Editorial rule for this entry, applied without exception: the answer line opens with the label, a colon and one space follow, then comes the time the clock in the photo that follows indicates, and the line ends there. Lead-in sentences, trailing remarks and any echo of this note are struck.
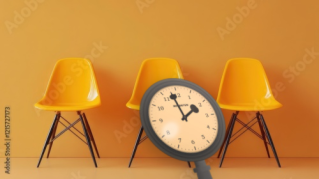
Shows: 1:58
